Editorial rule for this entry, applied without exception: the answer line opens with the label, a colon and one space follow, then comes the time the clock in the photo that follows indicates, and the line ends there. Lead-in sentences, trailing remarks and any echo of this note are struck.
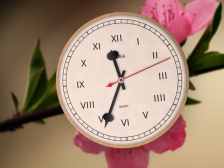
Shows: 11:34:12
